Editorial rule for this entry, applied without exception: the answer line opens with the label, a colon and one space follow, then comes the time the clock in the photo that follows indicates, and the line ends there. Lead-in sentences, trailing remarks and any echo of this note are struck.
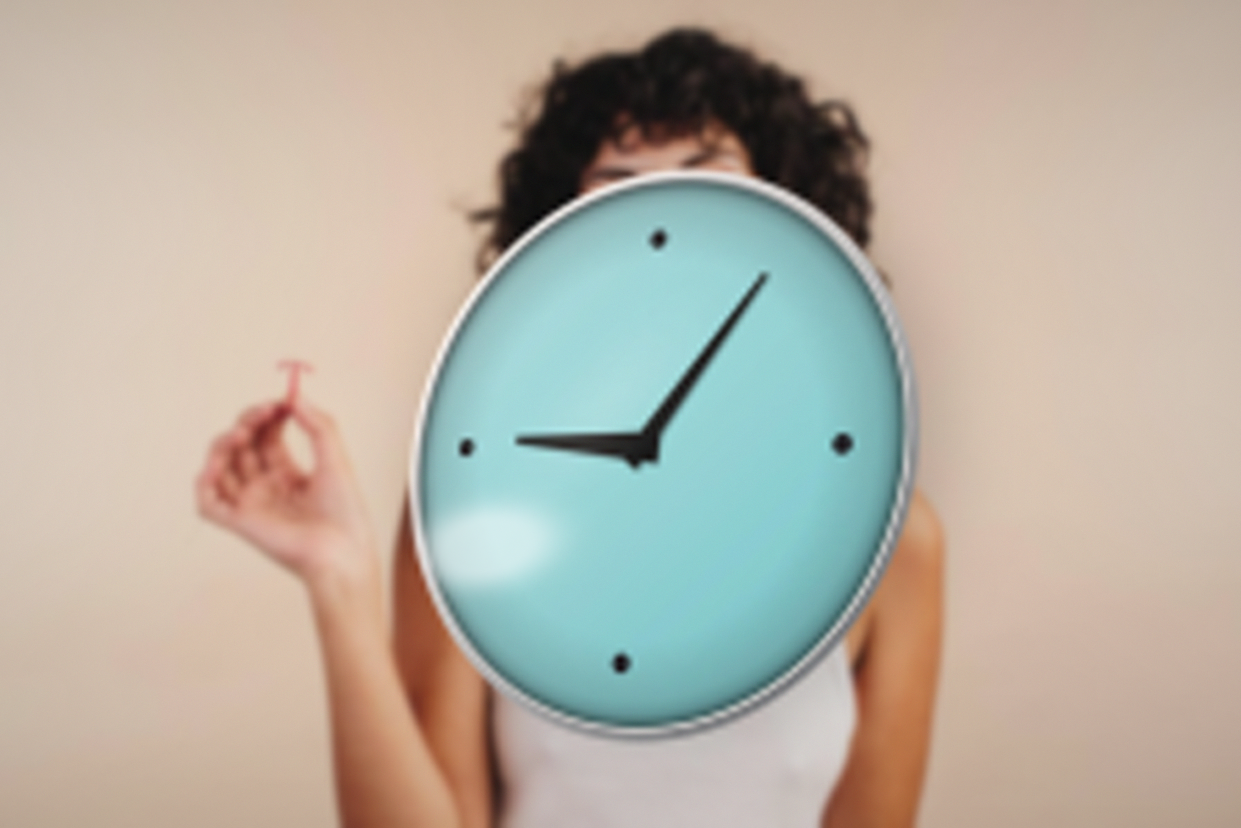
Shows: 9:06
